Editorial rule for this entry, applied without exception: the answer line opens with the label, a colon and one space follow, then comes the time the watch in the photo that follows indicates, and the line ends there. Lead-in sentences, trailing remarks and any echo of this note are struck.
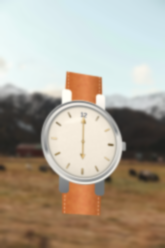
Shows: 6:00
